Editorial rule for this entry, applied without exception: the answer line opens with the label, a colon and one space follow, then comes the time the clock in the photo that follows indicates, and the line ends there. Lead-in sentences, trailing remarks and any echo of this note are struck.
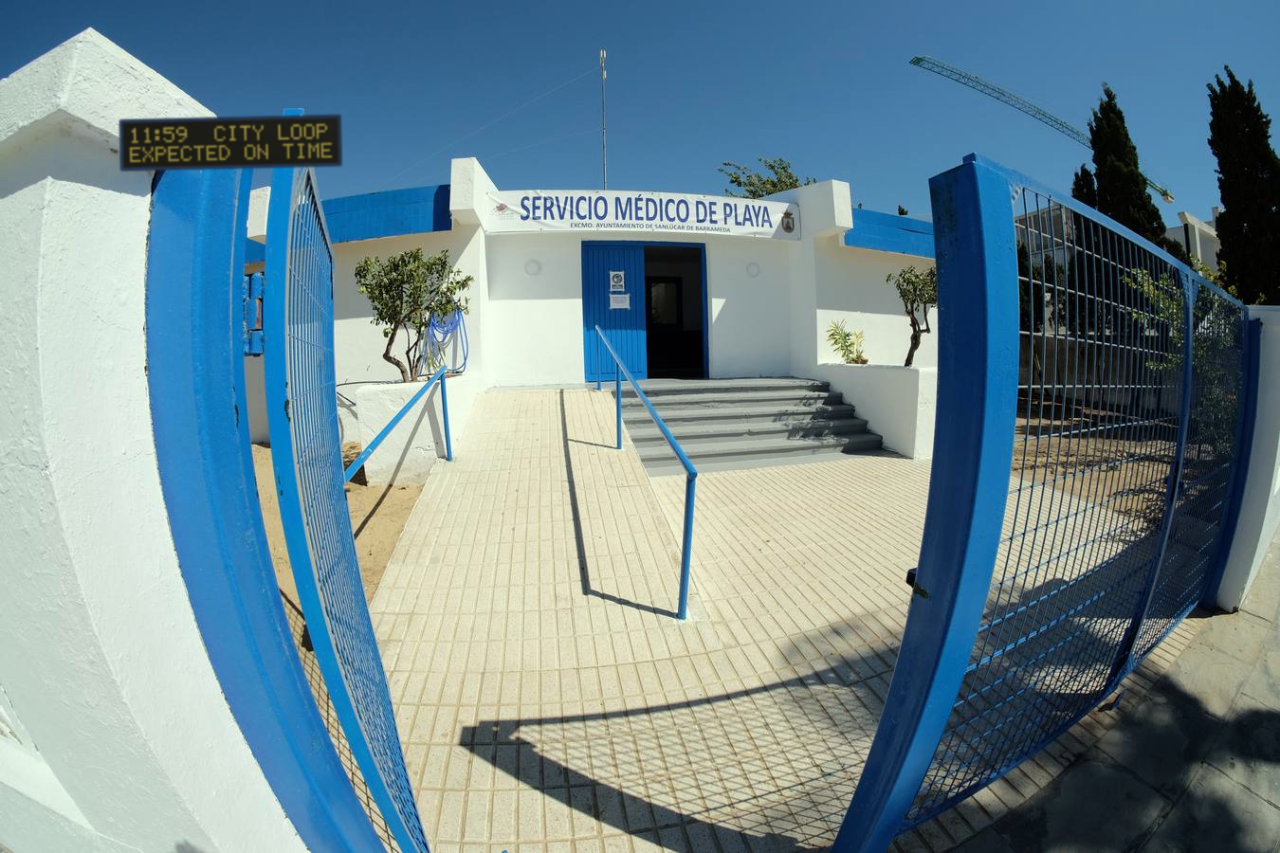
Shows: 11:59
